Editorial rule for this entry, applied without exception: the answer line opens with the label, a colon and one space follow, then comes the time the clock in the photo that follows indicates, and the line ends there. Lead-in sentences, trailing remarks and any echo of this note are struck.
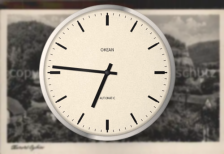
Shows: 6:46
